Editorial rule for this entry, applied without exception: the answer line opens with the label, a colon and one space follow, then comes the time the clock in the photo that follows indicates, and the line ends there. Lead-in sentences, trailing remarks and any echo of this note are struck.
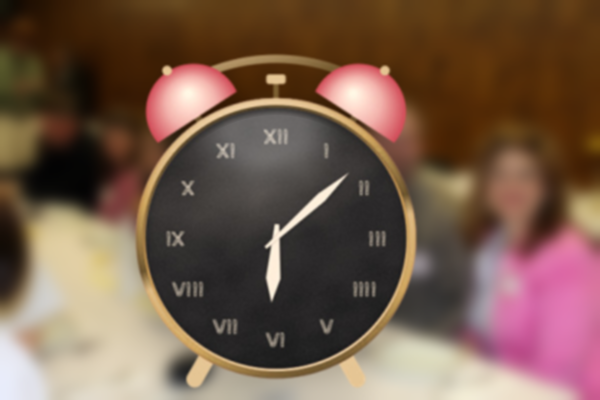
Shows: 6:08
